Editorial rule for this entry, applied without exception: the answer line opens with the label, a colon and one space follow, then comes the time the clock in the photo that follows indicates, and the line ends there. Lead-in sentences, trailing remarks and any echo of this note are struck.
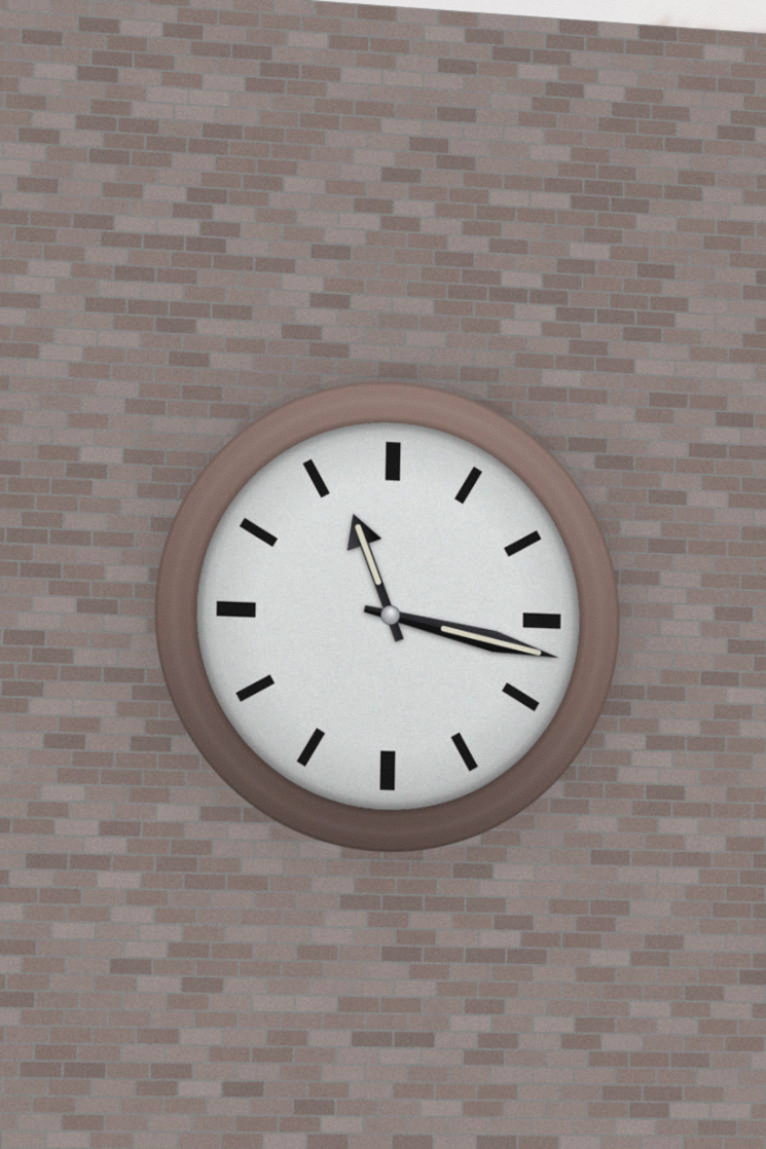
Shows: 11:17
